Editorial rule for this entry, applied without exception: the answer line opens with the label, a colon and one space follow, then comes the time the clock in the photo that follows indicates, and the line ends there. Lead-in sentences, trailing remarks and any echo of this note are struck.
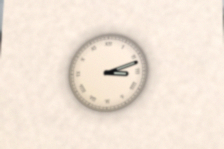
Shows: 3:12
